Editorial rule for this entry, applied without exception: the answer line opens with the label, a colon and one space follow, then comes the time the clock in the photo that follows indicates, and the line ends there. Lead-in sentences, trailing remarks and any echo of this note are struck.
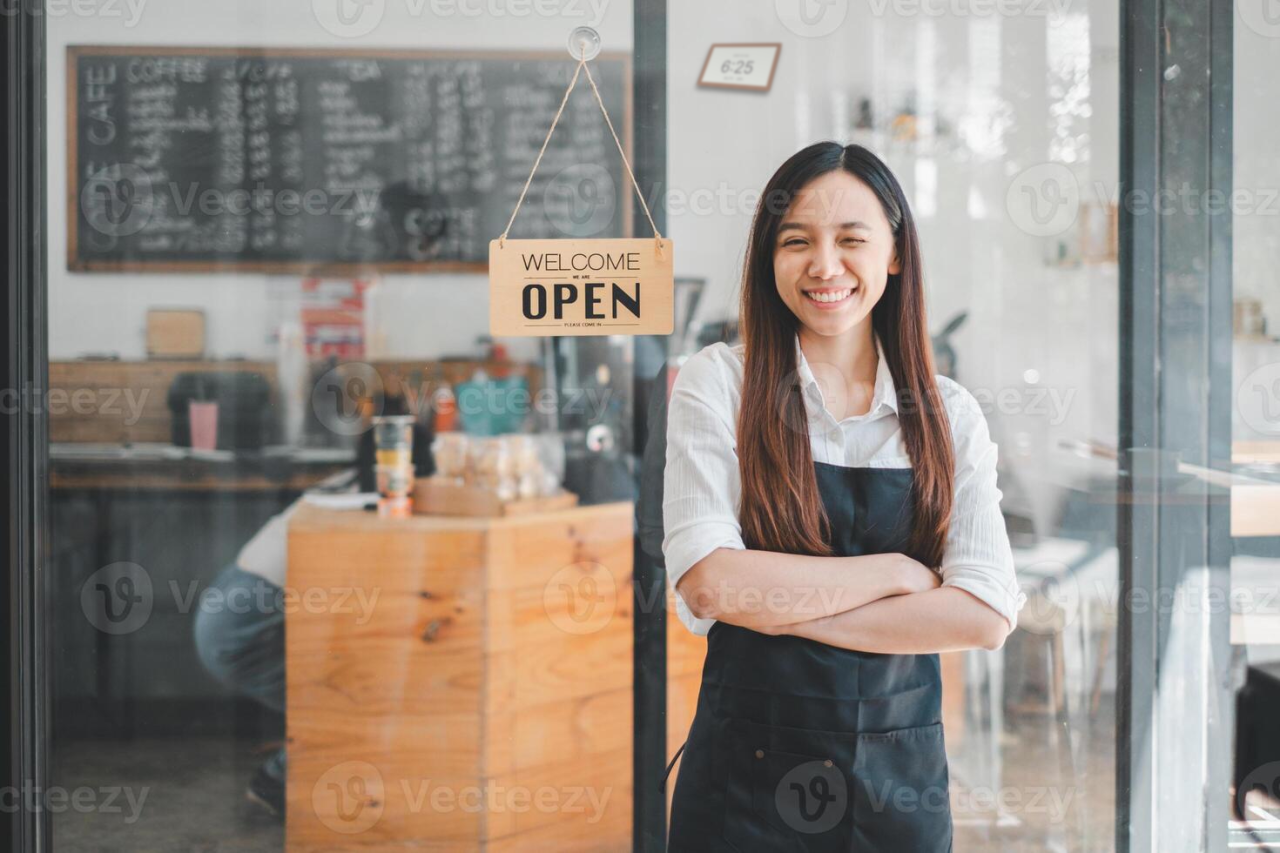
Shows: 6:25
